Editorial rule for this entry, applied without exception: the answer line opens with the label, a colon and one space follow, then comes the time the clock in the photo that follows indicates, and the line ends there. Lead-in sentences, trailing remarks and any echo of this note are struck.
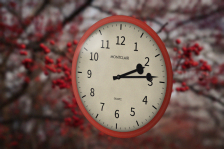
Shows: 2:14
